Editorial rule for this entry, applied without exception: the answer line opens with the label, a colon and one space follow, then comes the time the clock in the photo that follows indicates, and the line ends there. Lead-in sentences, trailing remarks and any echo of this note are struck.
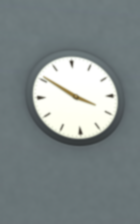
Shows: 3:51
